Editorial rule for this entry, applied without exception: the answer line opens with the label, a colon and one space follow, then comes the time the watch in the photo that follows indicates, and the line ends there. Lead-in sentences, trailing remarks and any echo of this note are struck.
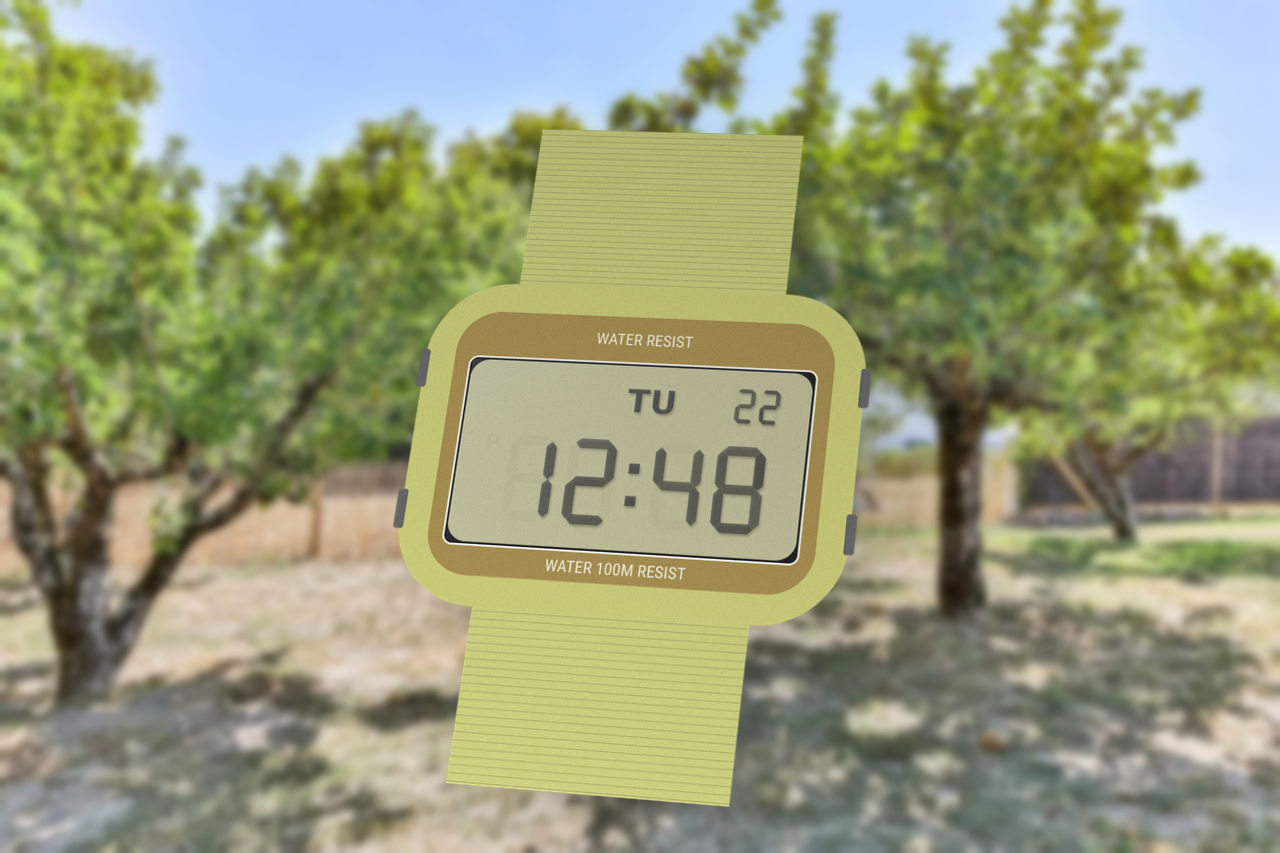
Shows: 12:48
